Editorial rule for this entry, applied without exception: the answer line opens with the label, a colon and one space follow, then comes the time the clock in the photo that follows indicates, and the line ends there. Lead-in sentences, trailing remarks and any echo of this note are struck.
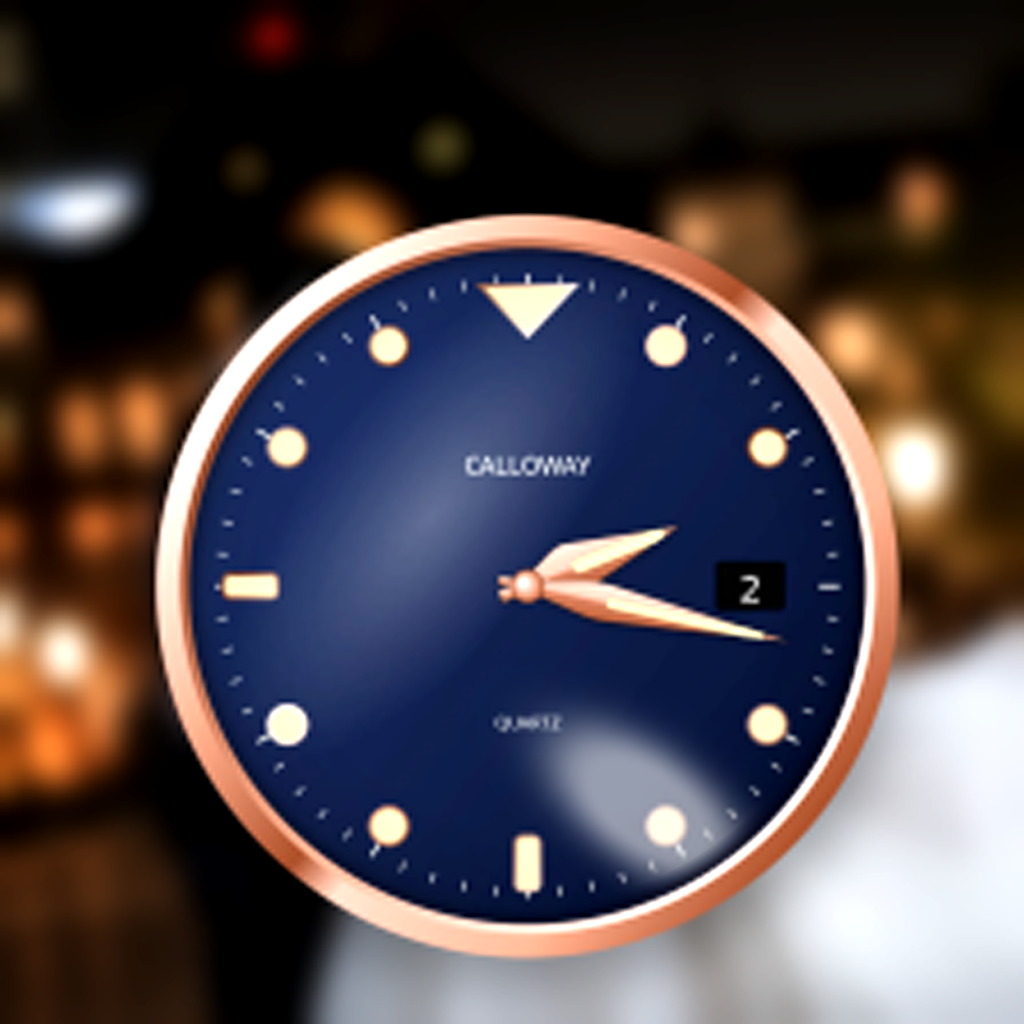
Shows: 2:17
